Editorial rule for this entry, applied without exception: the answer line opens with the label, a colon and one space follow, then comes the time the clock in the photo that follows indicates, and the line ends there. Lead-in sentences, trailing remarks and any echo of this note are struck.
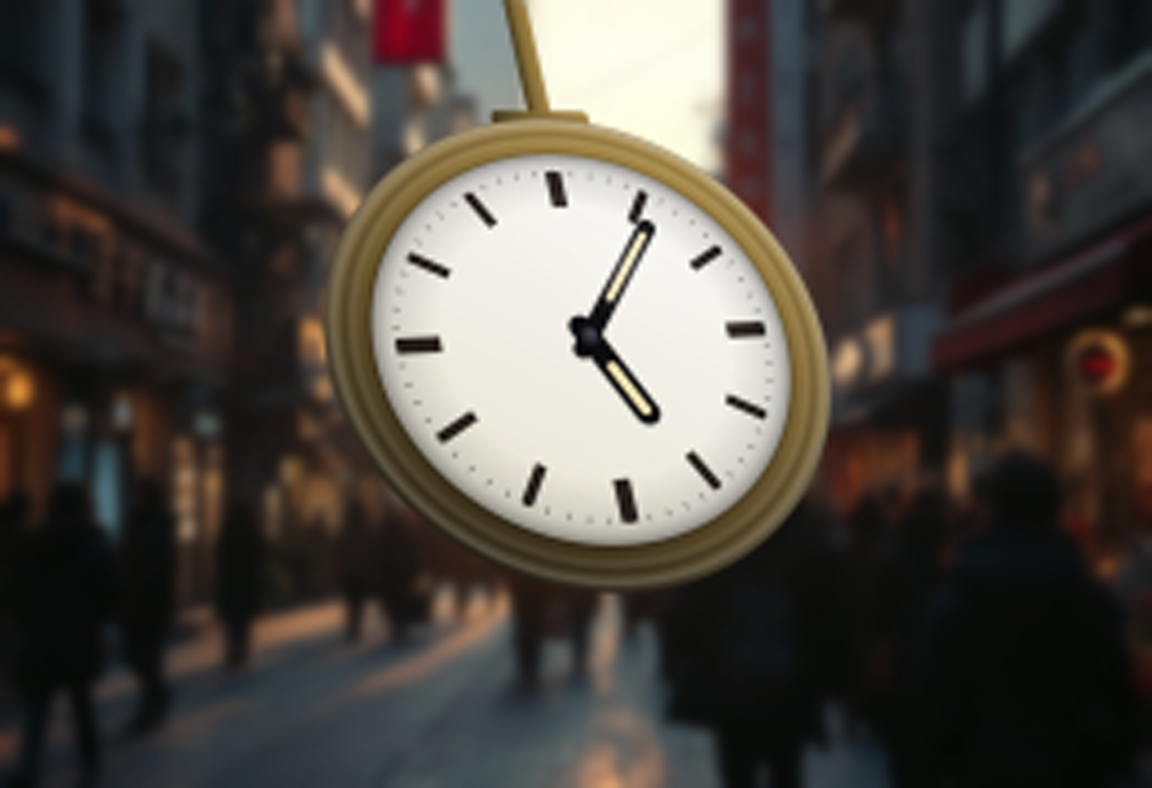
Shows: 5:06
